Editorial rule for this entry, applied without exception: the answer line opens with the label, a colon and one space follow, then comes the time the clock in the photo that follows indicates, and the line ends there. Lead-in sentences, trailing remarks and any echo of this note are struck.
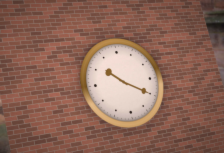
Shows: 10:20
